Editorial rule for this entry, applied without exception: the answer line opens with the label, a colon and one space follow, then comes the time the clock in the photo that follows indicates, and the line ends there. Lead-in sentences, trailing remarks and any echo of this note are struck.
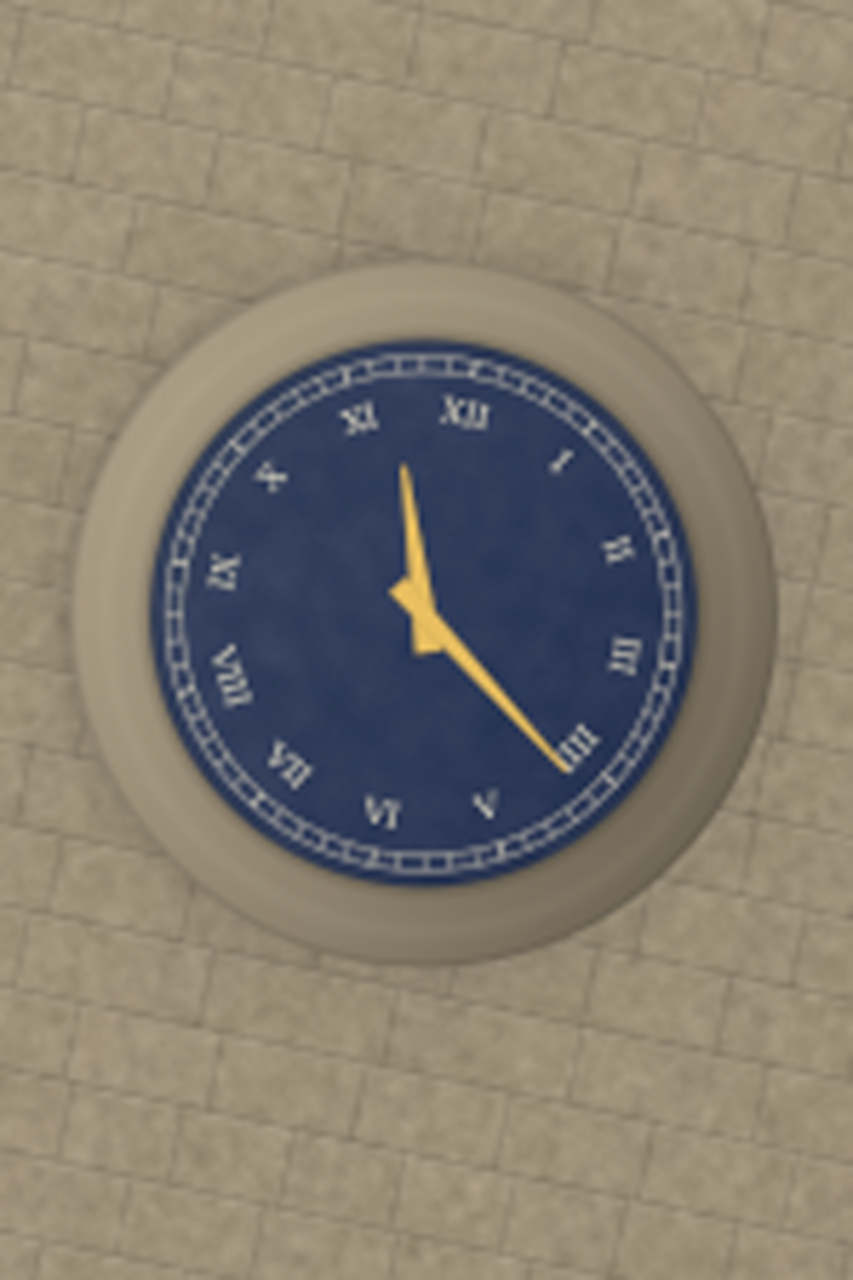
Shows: 11:21
